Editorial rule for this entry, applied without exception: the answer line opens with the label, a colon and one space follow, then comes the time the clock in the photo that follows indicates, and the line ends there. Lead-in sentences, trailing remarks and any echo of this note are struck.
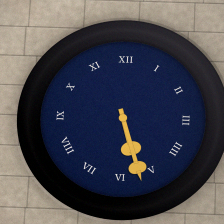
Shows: 5:27
